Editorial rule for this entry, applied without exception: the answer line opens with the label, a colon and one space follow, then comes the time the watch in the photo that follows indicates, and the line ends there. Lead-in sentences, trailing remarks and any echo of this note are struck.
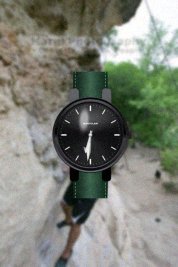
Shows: 6:31
